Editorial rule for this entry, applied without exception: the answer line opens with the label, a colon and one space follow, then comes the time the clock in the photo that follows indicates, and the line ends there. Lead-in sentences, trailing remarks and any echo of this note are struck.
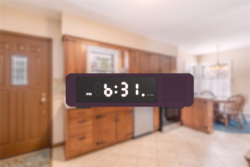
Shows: 6:31
